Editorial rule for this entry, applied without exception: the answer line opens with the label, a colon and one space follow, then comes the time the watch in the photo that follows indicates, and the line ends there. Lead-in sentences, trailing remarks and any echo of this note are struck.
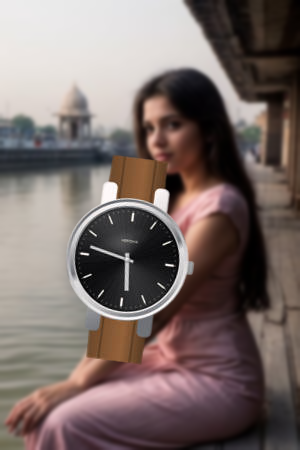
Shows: 5:47
